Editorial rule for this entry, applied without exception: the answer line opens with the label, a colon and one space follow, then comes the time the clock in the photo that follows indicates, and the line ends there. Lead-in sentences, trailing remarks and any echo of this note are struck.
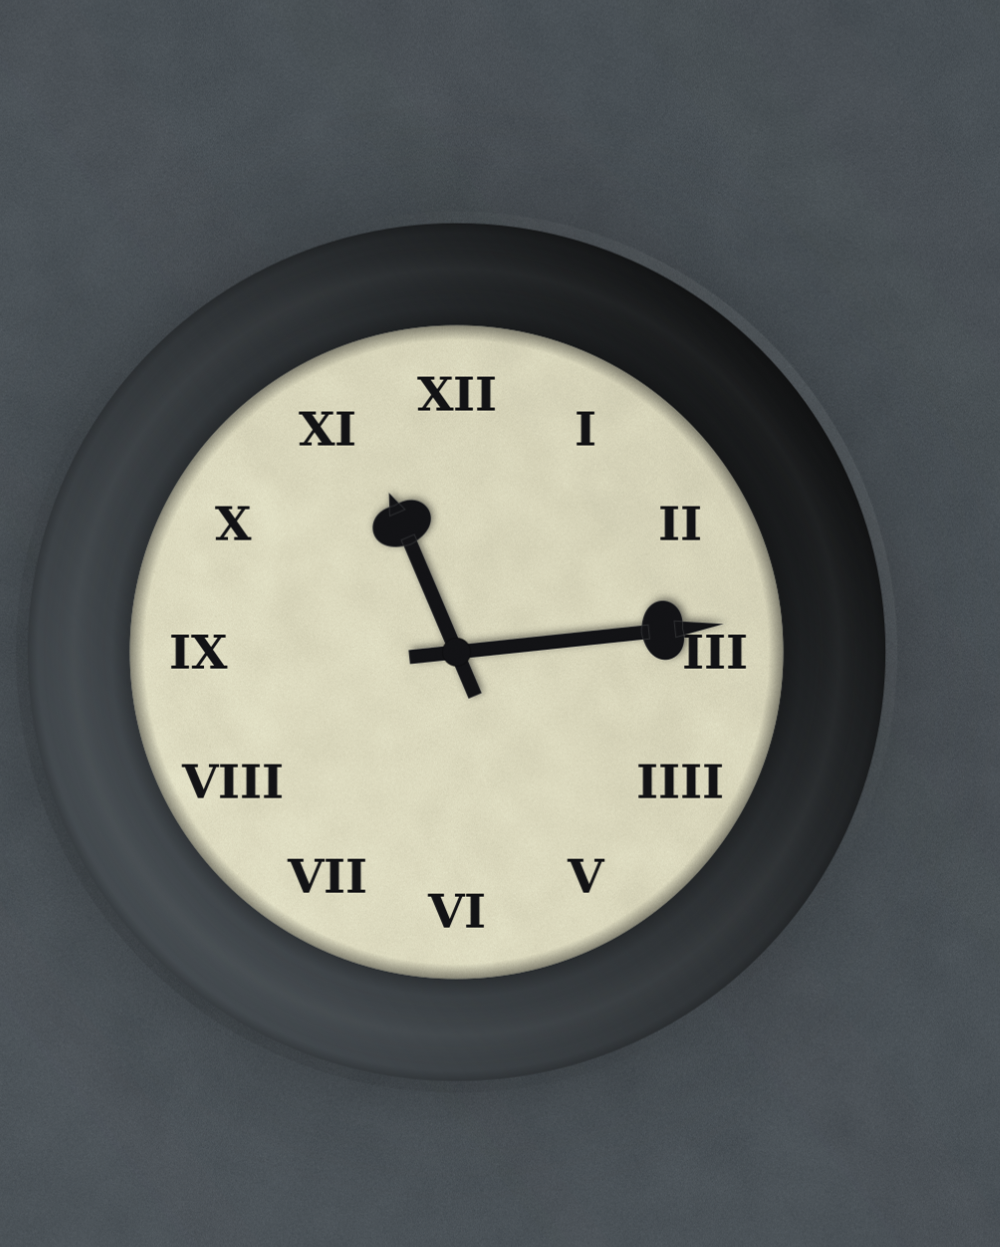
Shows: 11:14
